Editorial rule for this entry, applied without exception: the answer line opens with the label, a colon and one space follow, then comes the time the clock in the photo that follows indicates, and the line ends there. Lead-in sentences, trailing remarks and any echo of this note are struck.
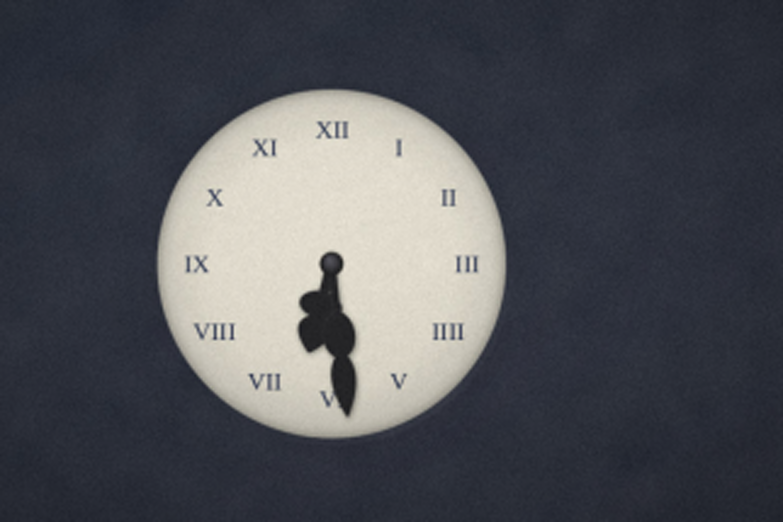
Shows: 6:29
